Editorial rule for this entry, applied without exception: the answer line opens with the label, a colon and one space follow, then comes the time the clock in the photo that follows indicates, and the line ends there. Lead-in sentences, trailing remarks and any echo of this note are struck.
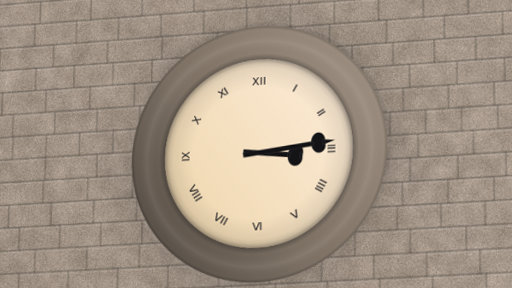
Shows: 3:14
